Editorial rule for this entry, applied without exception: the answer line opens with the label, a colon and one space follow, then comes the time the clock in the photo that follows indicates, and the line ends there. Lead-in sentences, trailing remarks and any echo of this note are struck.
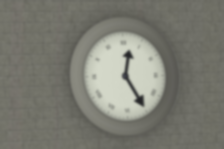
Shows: 12:25
